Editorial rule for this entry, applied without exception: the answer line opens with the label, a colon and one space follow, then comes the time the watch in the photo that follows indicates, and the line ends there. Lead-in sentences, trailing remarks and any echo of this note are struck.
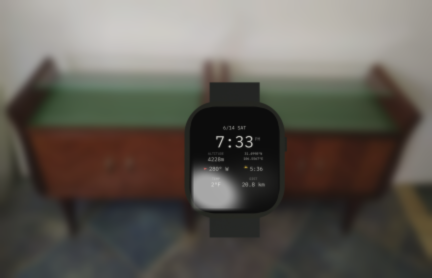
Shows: 7:33
